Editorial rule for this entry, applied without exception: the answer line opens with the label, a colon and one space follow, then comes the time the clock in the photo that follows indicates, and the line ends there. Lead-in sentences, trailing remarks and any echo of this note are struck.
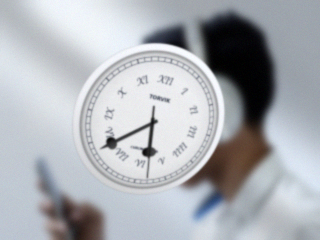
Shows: 5:38:28
